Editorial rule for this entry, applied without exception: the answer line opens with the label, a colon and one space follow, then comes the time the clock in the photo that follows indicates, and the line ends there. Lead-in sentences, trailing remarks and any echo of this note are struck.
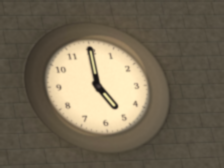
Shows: 5:00
